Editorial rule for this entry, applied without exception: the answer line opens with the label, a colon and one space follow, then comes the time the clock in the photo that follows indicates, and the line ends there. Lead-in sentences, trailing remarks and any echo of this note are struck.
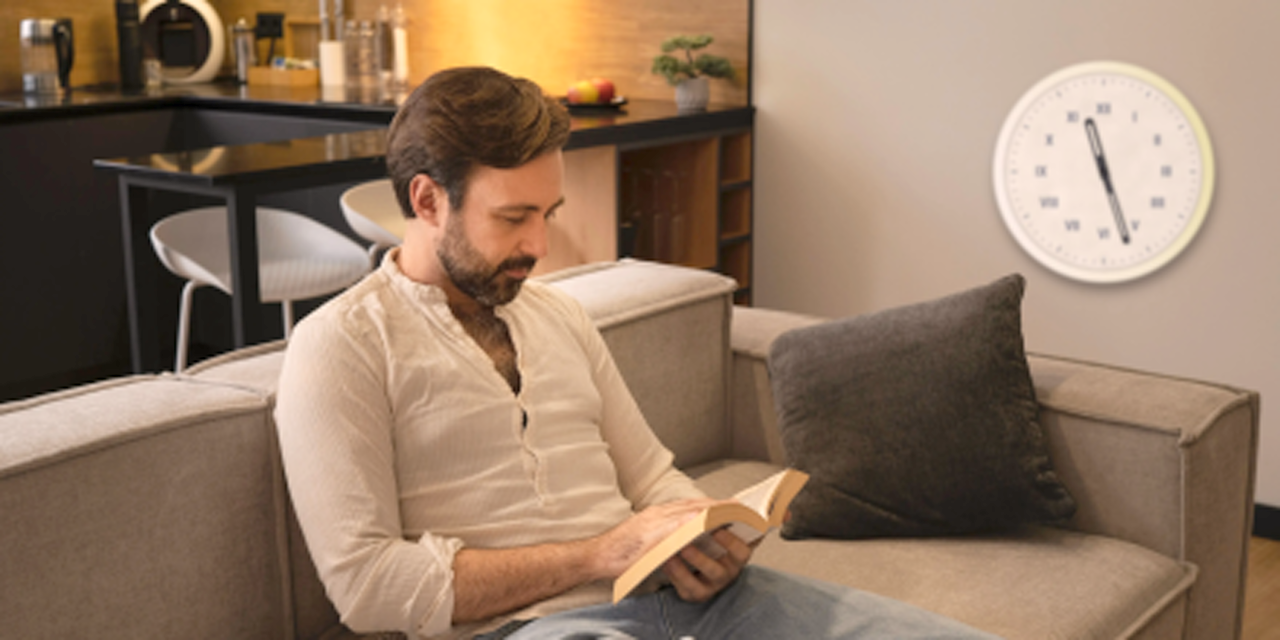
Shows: 11:27
